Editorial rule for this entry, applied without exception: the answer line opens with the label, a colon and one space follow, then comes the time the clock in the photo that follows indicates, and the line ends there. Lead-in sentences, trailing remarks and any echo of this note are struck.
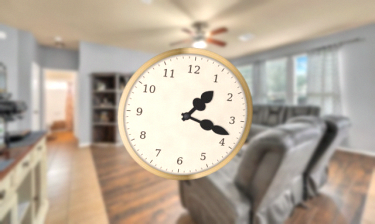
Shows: 1:18
